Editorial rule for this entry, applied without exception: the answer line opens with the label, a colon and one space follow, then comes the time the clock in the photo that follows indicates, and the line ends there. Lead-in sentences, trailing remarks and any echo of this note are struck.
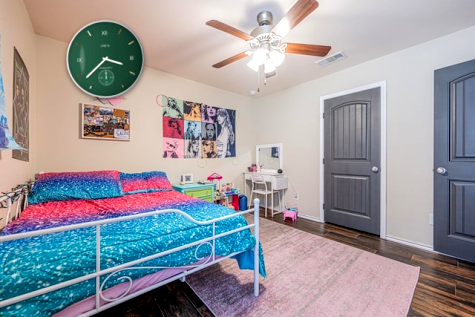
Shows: 3:38
